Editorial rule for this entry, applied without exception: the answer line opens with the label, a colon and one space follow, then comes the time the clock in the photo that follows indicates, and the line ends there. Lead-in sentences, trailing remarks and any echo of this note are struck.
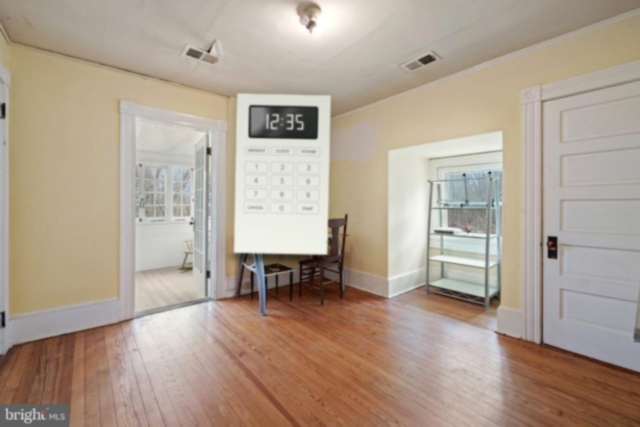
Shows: 12:35
